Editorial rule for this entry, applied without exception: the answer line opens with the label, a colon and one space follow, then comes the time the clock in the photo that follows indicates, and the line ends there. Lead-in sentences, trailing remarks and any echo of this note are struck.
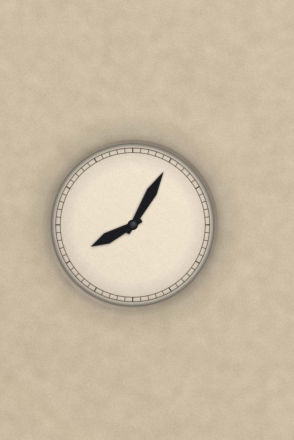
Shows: 8:05
